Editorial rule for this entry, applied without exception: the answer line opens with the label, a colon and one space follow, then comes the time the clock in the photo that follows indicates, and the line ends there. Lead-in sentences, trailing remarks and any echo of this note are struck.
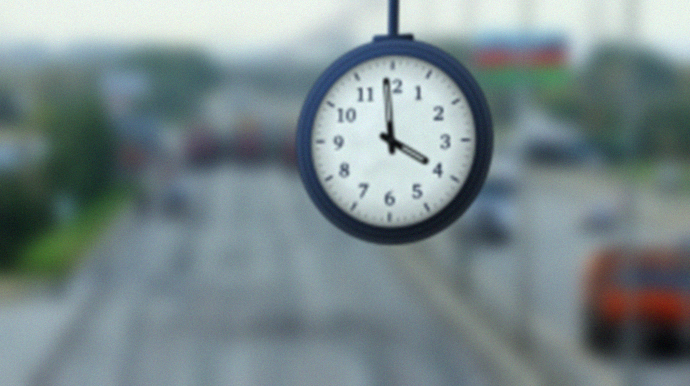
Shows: 3:59
